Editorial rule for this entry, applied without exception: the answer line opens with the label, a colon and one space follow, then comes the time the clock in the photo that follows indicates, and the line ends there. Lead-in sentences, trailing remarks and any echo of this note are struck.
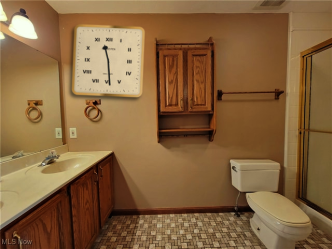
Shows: 11:29
